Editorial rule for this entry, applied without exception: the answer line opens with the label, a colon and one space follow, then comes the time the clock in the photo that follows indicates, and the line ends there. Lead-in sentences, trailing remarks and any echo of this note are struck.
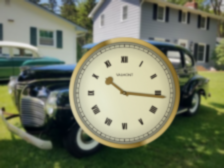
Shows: 10:16
